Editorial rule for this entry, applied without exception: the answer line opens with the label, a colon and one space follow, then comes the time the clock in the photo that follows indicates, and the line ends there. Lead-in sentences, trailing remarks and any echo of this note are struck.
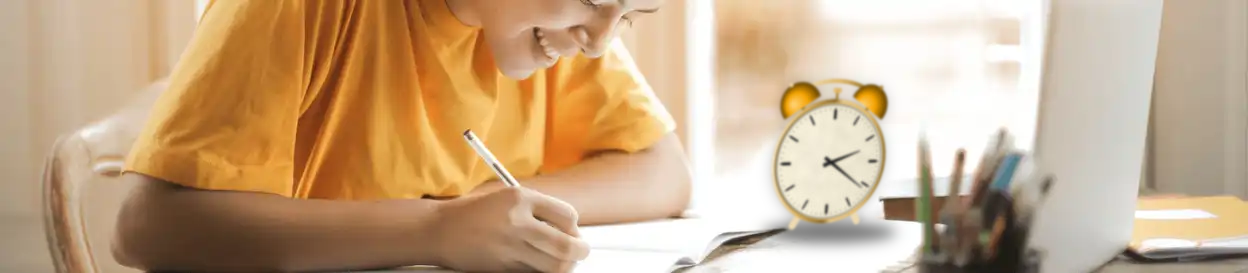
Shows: 2:21
